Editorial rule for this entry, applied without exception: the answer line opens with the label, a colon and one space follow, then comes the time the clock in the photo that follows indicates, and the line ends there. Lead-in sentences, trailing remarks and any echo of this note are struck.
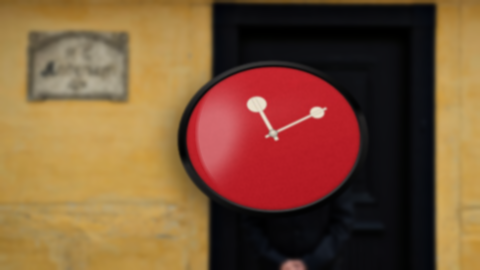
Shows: 11:10
